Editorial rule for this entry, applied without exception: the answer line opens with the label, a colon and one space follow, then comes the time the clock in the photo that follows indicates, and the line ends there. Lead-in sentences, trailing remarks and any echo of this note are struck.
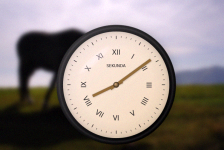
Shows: 8:09
